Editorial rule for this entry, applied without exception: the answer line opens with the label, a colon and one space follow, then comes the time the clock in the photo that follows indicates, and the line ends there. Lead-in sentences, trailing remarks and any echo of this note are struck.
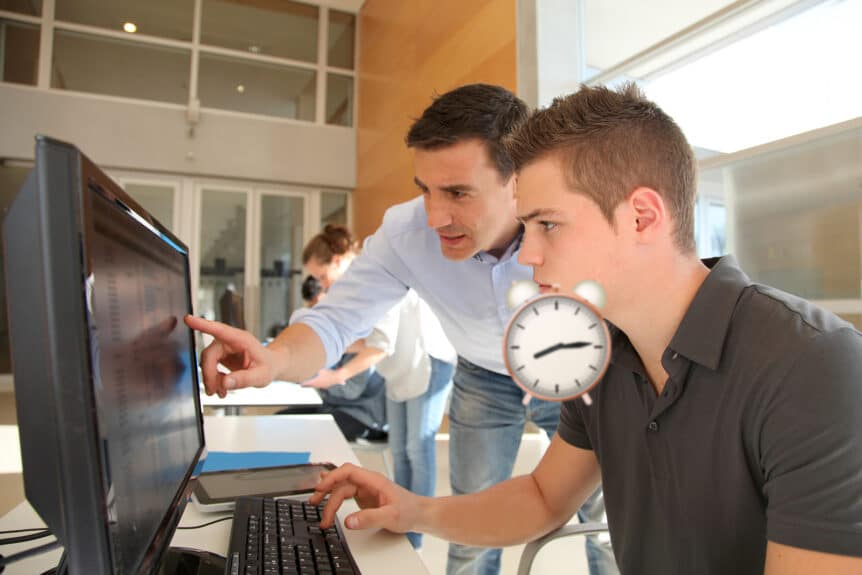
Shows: 8:14
